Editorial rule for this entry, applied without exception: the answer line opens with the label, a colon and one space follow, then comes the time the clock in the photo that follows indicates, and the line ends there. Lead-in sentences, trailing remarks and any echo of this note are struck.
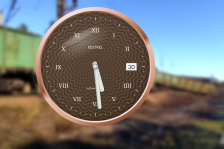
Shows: 5:29
